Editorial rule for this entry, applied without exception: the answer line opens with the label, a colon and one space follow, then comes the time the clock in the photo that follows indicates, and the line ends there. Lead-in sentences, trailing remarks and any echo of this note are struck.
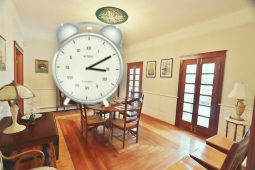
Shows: 3:10
